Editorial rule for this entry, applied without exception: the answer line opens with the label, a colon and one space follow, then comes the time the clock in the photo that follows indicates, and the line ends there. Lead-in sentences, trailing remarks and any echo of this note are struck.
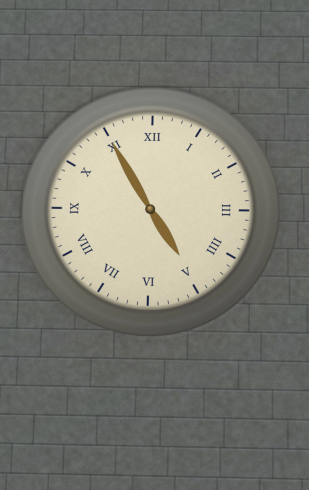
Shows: 4:55
